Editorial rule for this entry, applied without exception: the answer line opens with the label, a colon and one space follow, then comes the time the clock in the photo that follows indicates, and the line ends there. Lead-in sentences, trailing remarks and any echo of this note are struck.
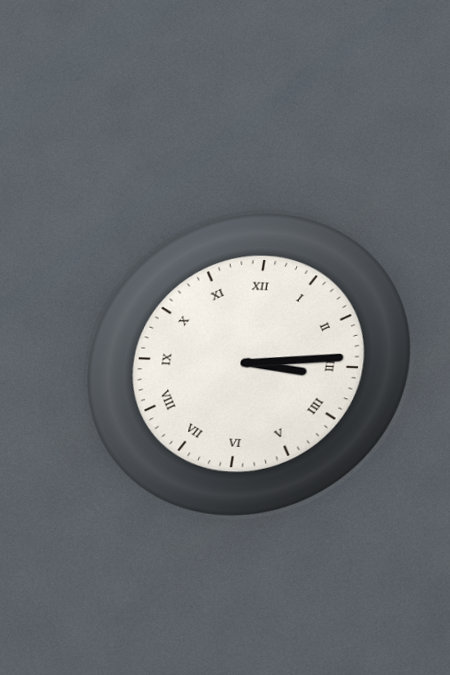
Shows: 3:14
